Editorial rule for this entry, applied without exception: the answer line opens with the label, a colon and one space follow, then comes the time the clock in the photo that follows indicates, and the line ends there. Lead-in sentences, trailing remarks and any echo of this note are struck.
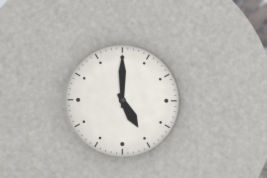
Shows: 5:00
